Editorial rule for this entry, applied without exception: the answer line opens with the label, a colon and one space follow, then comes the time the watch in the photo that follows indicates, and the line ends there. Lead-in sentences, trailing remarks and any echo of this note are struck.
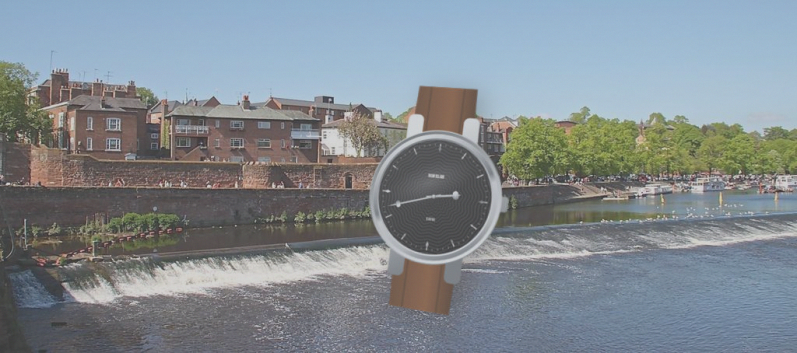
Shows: 2:42
